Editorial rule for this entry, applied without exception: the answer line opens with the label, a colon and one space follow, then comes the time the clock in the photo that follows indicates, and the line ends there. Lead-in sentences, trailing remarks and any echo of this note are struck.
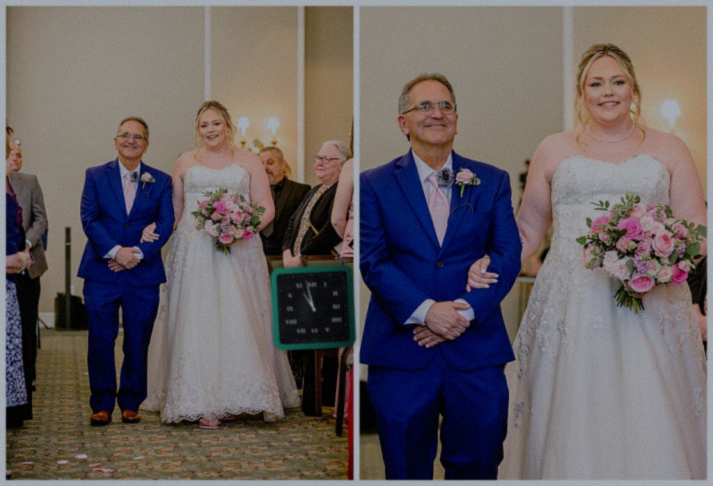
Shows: 10:58
